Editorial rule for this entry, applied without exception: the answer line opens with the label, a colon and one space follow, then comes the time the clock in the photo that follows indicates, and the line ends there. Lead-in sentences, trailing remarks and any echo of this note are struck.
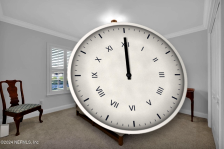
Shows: 12:00
